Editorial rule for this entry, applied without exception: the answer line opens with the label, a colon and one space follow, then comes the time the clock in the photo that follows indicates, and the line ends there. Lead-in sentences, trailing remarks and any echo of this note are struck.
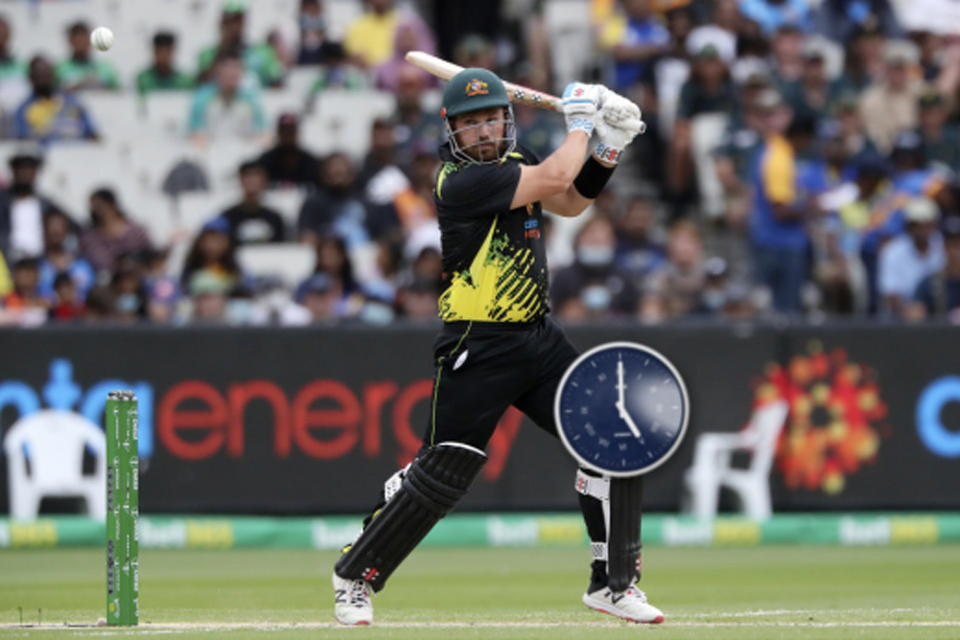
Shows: 5:00
